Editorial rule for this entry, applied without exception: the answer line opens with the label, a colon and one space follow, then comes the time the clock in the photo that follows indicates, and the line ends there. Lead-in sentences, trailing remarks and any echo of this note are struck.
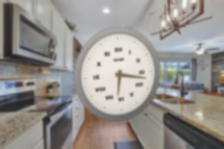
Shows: 6:17
